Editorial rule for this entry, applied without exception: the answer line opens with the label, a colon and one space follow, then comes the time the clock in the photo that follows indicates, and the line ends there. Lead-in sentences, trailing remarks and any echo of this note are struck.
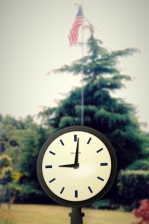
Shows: 9:01
